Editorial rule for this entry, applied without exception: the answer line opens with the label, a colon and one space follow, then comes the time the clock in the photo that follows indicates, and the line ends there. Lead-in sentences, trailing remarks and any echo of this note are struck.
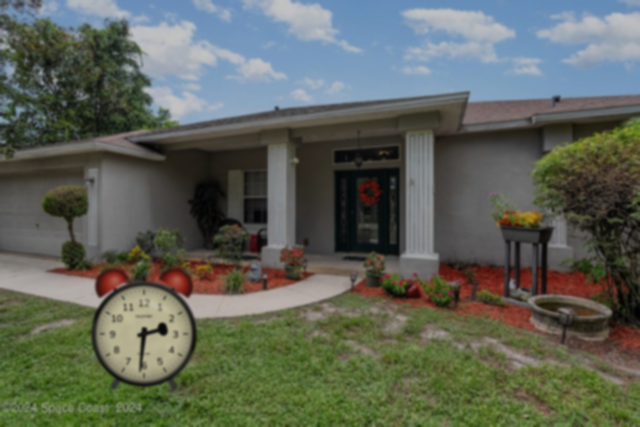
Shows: 2:31
